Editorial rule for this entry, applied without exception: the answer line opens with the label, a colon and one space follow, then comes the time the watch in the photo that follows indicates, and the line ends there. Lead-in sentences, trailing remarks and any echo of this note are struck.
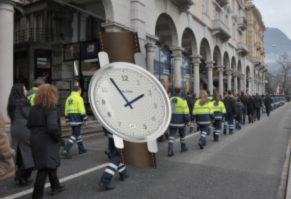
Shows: 1:55
